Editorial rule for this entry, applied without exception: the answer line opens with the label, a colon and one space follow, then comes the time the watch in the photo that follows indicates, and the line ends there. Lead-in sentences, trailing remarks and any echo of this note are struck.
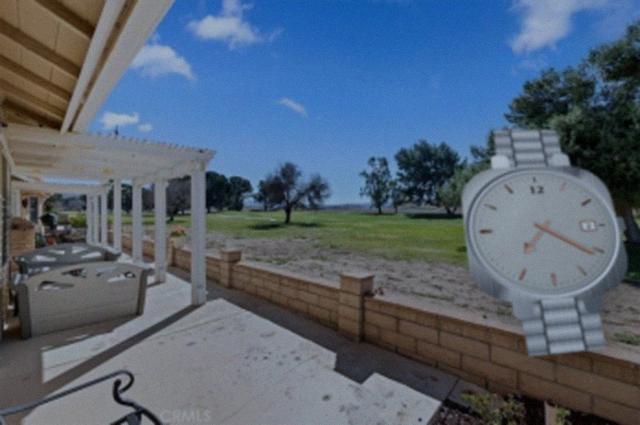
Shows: 7:21
